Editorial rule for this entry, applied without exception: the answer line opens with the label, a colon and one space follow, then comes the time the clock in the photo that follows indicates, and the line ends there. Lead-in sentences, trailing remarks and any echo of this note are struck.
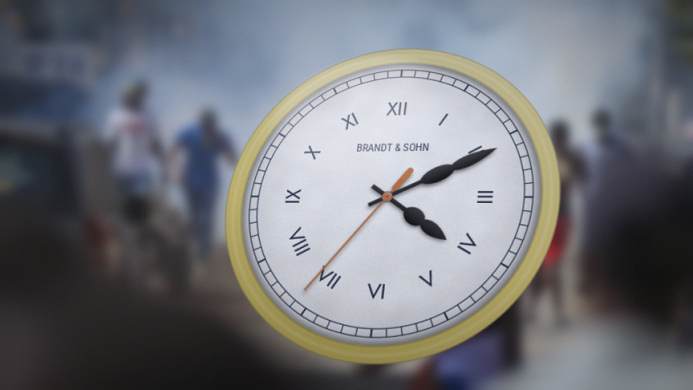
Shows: 4:10:36
